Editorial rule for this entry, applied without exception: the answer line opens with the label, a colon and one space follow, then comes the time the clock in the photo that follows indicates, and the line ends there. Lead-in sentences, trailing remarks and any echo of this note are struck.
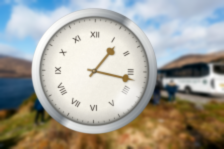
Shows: 1:17
